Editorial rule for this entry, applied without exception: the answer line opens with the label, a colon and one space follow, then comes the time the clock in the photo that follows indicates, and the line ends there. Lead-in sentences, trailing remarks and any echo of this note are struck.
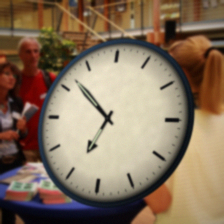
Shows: 6:52
